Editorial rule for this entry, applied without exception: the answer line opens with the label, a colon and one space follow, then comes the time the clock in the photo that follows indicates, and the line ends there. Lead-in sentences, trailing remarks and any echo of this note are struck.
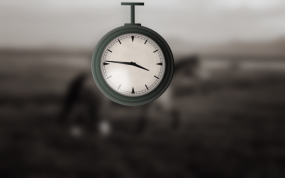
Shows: 3:46
